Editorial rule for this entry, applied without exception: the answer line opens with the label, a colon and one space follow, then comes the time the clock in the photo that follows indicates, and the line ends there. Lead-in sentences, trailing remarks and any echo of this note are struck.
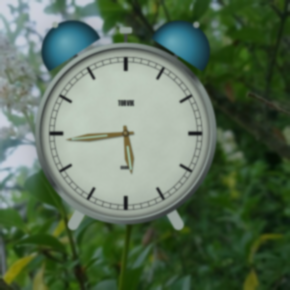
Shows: 5:44
